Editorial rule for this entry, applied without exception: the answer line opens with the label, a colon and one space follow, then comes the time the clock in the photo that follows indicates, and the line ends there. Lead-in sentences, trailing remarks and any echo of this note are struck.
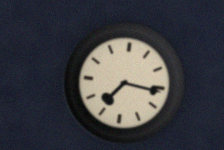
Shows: 7:16
